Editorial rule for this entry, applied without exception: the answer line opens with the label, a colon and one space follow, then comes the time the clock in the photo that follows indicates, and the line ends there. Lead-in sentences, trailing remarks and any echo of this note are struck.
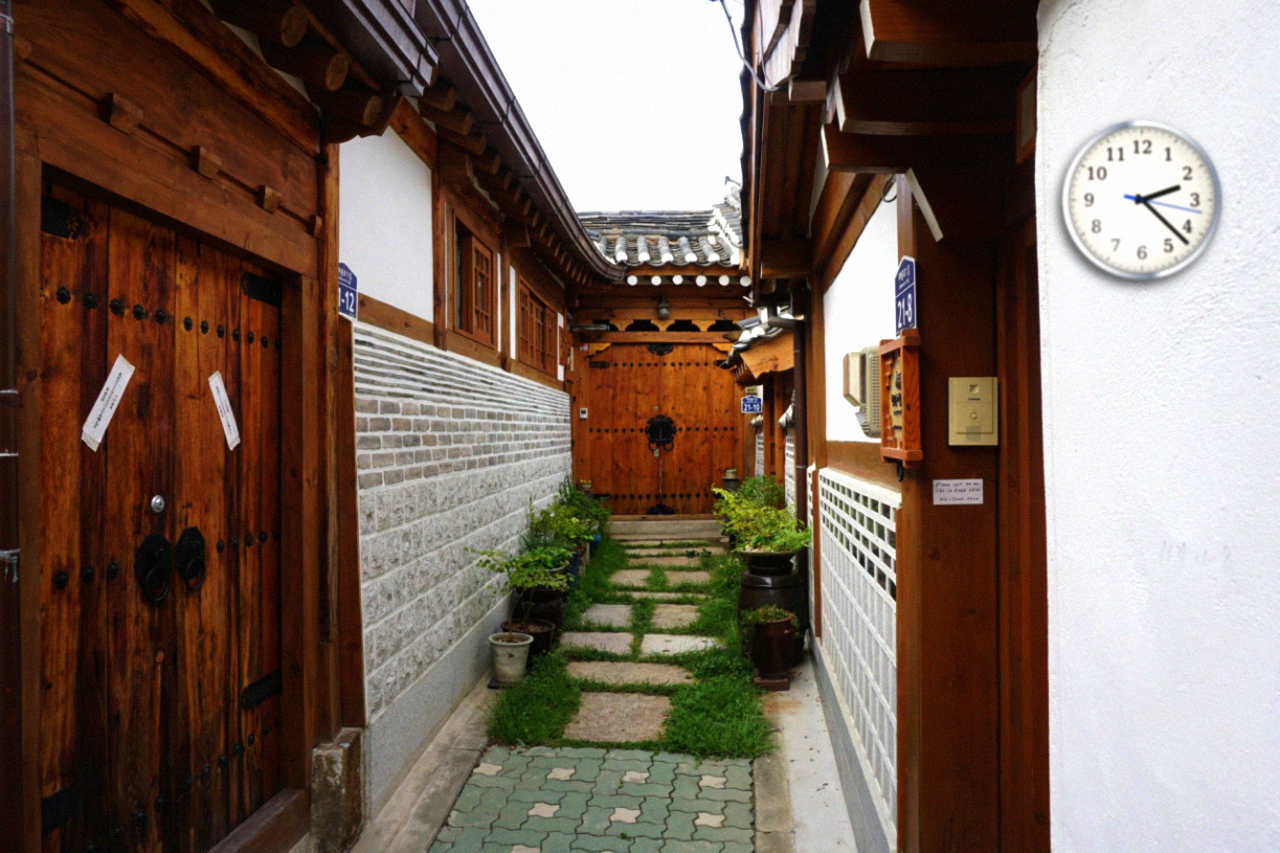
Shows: 2:22:17
